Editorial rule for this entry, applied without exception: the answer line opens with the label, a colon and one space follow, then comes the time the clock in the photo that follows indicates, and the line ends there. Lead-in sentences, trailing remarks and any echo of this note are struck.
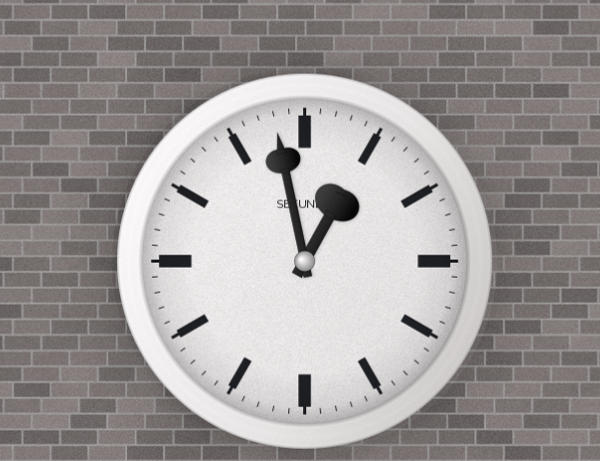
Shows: 12:58
